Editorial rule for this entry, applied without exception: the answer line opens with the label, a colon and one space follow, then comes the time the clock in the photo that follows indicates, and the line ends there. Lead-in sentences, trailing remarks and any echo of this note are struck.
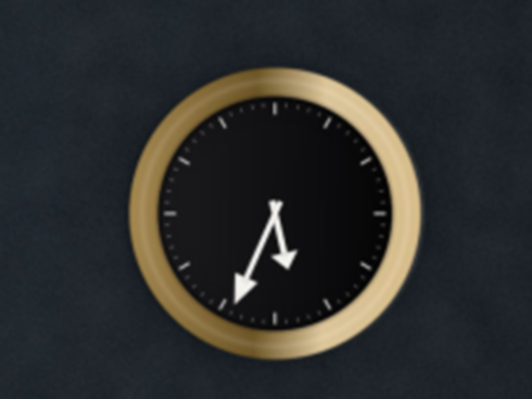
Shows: 5:34
